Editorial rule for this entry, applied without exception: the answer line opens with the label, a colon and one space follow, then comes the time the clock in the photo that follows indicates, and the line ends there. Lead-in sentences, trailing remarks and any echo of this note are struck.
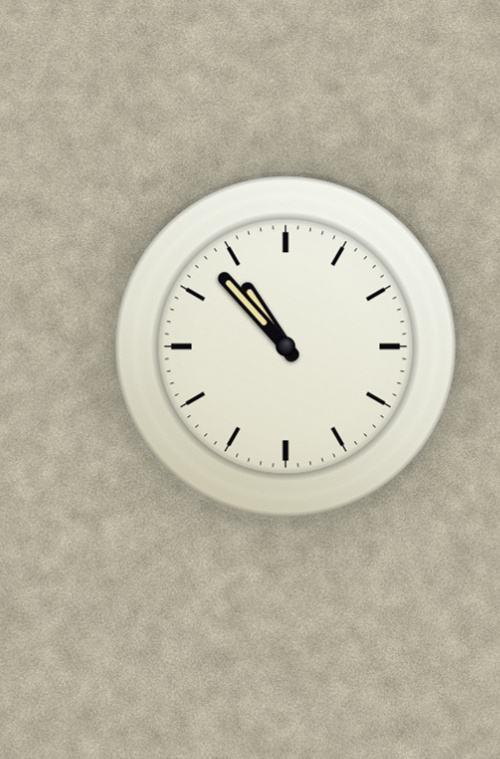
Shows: 10:53
